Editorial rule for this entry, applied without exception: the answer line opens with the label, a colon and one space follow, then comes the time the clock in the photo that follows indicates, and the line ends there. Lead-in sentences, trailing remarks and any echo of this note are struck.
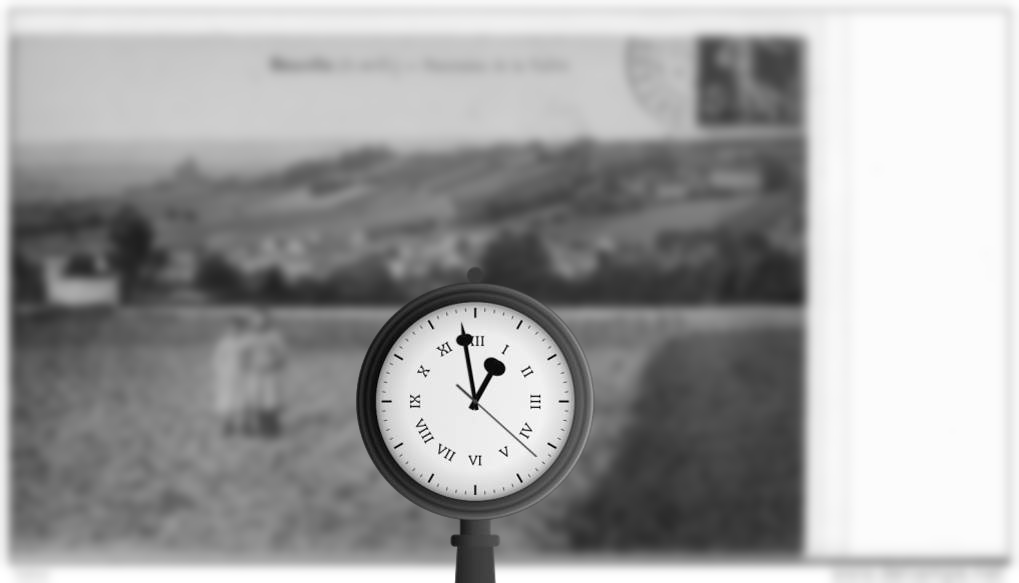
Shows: 12:58:22
